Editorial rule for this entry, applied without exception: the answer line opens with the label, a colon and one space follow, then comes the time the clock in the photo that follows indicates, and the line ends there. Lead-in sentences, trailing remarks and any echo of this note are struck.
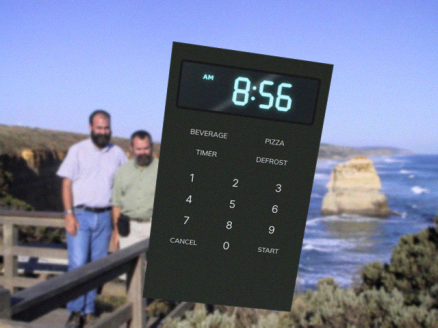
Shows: 8:56
